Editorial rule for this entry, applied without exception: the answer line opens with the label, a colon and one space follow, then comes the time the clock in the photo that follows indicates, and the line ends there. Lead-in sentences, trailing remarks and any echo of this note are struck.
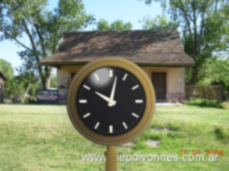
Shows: 10:02
